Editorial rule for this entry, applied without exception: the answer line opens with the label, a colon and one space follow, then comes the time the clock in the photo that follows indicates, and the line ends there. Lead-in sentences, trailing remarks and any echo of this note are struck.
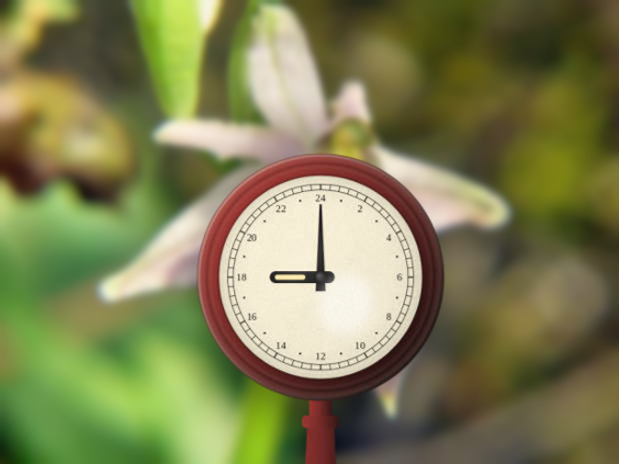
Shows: 18:00
